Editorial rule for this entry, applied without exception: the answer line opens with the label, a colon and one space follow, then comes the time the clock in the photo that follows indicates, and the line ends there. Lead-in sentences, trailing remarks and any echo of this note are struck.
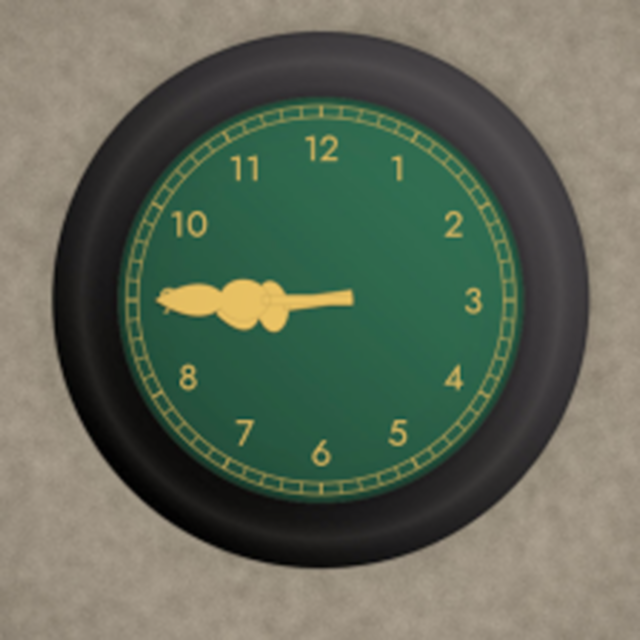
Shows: 8:45
